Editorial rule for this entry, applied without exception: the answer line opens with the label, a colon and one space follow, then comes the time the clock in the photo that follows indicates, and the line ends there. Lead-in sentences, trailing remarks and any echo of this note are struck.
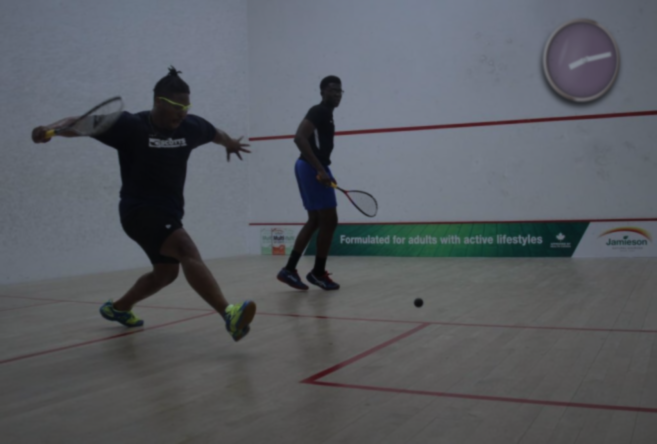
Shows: 8:13
